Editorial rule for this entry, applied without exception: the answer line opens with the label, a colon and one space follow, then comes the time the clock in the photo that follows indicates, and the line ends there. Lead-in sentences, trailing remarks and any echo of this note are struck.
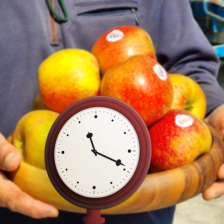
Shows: 11:19
